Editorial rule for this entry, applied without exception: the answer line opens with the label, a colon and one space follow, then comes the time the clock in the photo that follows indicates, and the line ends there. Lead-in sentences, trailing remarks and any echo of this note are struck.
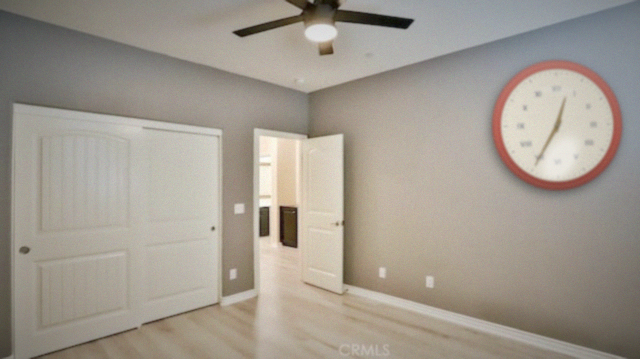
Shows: 12:35
